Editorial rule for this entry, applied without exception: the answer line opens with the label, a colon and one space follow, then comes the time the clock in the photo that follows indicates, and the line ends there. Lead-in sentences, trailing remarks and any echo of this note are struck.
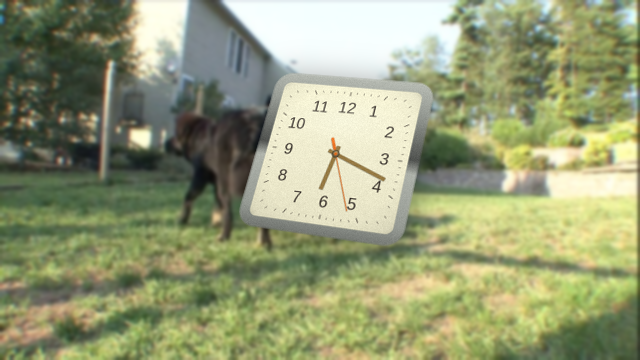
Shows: 6:18:26
